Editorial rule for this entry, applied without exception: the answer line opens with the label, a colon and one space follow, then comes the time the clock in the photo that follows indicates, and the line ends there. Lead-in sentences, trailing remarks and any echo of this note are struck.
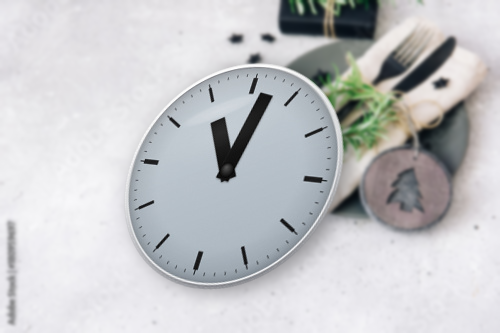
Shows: 11:02
